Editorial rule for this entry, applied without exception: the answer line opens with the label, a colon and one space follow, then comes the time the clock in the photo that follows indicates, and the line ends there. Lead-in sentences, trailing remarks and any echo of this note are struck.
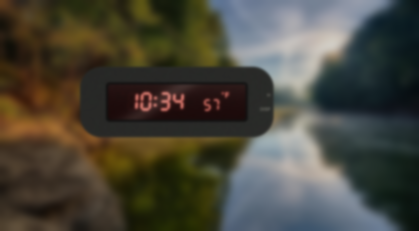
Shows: 10:34
